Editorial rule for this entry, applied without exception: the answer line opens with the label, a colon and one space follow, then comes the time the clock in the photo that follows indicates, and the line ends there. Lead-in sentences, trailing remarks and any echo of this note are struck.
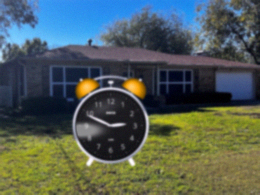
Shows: 2:49
